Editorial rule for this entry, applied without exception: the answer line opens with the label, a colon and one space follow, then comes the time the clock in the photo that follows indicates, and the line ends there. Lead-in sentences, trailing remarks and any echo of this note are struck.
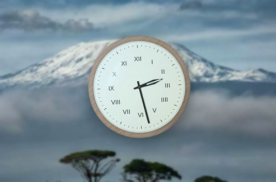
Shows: 2:28
